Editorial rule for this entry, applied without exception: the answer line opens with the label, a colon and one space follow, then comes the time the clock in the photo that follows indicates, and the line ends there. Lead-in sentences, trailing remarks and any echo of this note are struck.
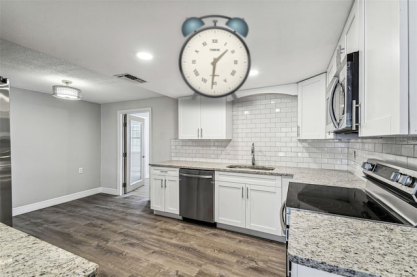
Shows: 1:31
